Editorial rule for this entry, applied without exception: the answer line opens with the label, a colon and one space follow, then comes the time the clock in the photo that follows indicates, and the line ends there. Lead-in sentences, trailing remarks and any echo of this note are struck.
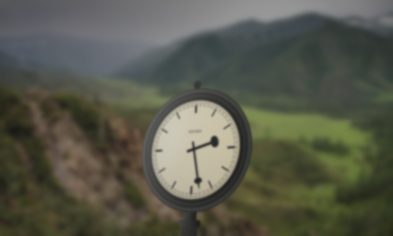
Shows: 2:28
